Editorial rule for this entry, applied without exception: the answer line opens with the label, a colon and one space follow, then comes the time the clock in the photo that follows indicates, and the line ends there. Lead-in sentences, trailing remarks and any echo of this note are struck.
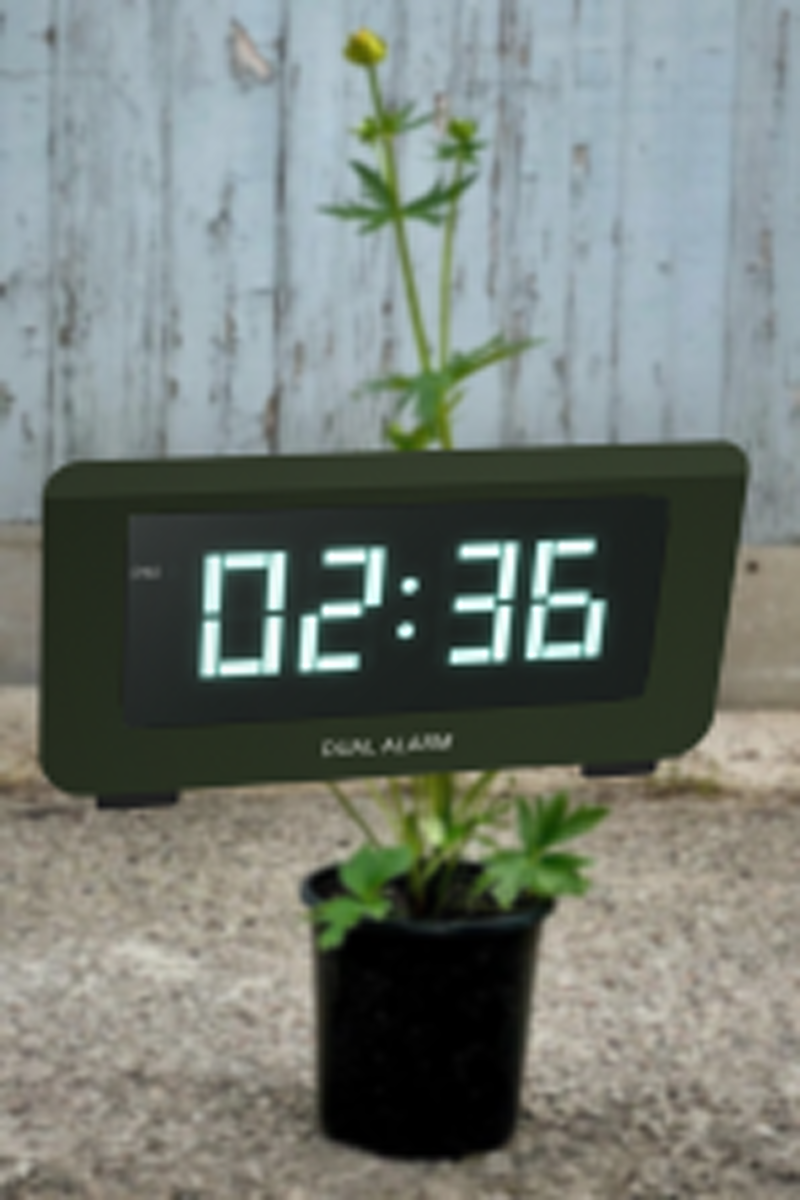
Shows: 2:36
